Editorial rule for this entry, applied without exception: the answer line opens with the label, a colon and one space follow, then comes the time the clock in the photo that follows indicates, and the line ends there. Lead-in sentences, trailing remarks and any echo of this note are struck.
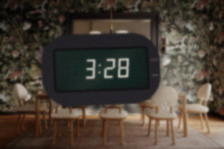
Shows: 3:28
